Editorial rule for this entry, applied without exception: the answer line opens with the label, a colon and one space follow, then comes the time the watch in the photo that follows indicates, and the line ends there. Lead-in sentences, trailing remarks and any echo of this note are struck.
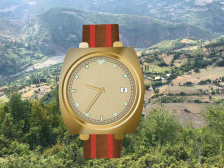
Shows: 9:36
